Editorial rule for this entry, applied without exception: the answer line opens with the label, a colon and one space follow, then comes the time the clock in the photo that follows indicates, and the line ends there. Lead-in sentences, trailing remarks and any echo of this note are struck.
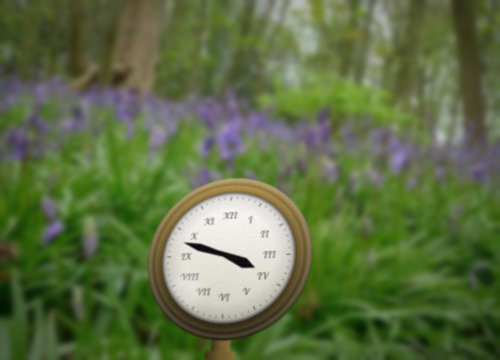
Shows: 3:48
